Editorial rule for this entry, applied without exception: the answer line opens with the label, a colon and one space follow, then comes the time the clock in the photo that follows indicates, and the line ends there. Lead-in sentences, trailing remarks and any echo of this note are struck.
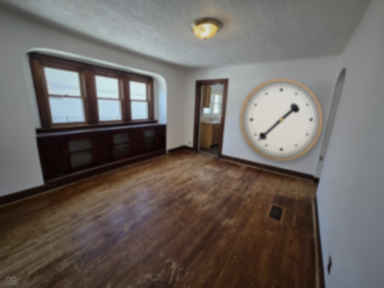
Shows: 1:38
